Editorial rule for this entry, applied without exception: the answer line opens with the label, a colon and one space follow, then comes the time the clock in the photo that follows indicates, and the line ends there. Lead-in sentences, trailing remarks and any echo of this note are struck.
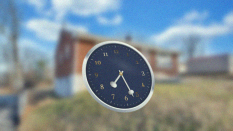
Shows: 7:27
